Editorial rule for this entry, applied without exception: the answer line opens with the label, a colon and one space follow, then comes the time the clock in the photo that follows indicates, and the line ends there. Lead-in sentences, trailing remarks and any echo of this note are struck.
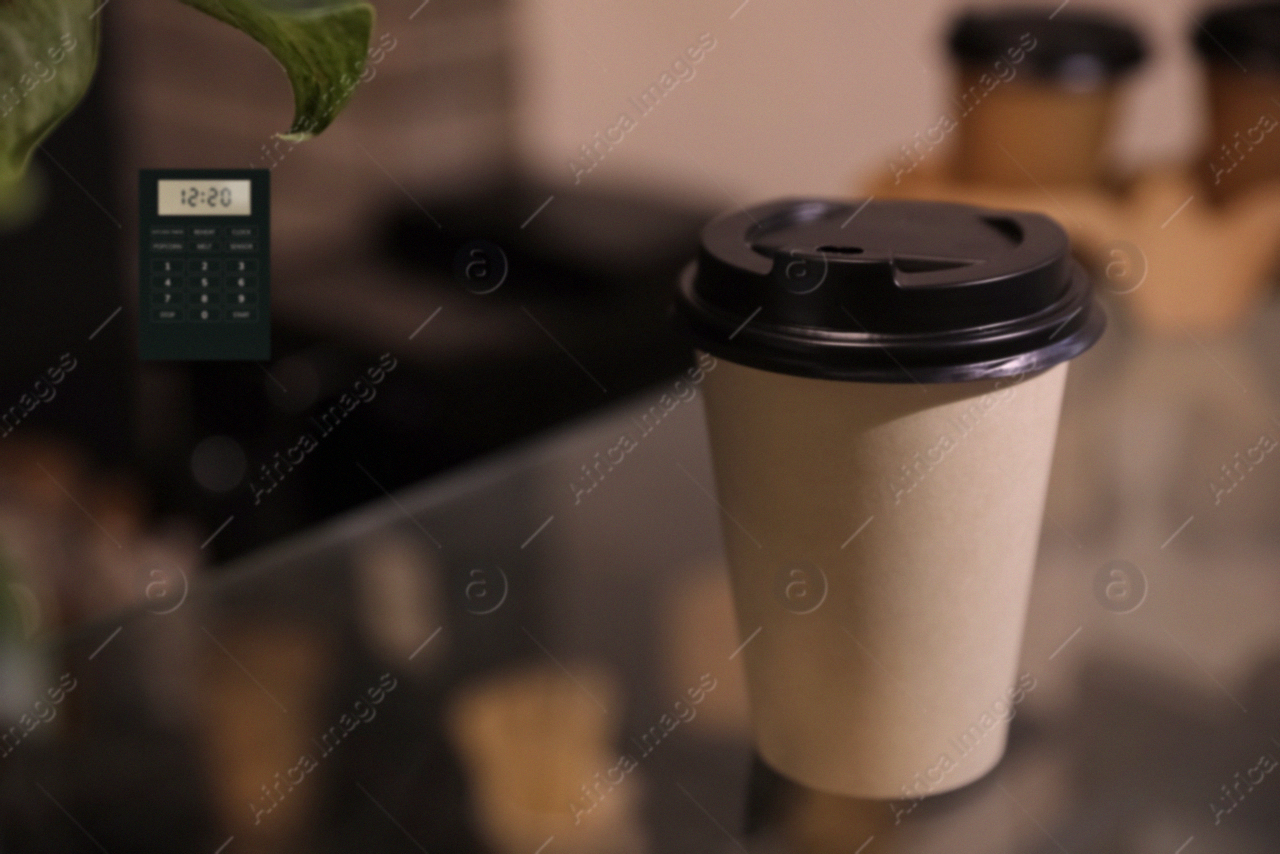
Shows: 12:20
